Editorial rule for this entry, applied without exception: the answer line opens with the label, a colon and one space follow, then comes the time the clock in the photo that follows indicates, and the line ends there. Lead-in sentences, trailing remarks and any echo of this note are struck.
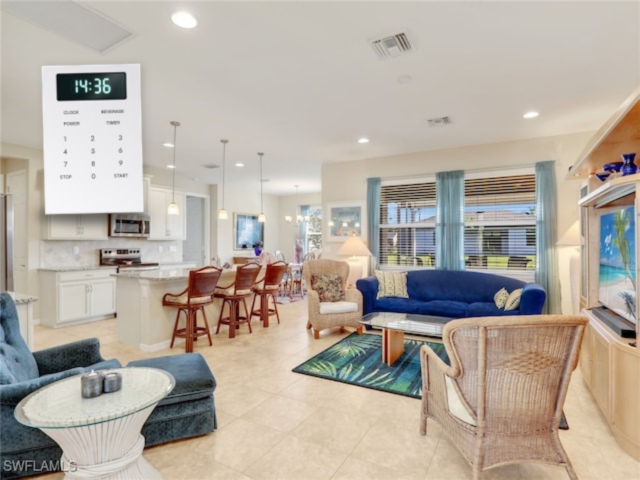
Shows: 14:36
